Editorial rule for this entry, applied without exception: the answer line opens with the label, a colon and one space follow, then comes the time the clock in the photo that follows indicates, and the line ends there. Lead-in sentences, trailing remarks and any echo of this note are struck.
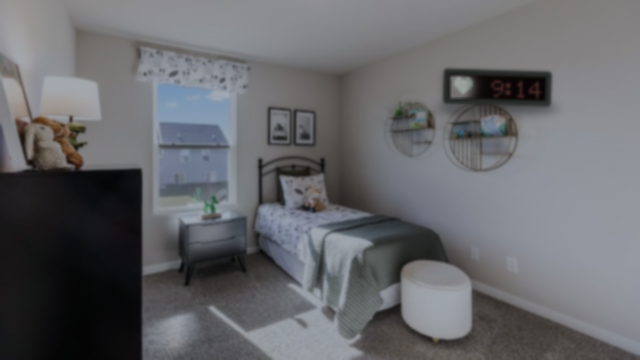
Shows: 9:14
